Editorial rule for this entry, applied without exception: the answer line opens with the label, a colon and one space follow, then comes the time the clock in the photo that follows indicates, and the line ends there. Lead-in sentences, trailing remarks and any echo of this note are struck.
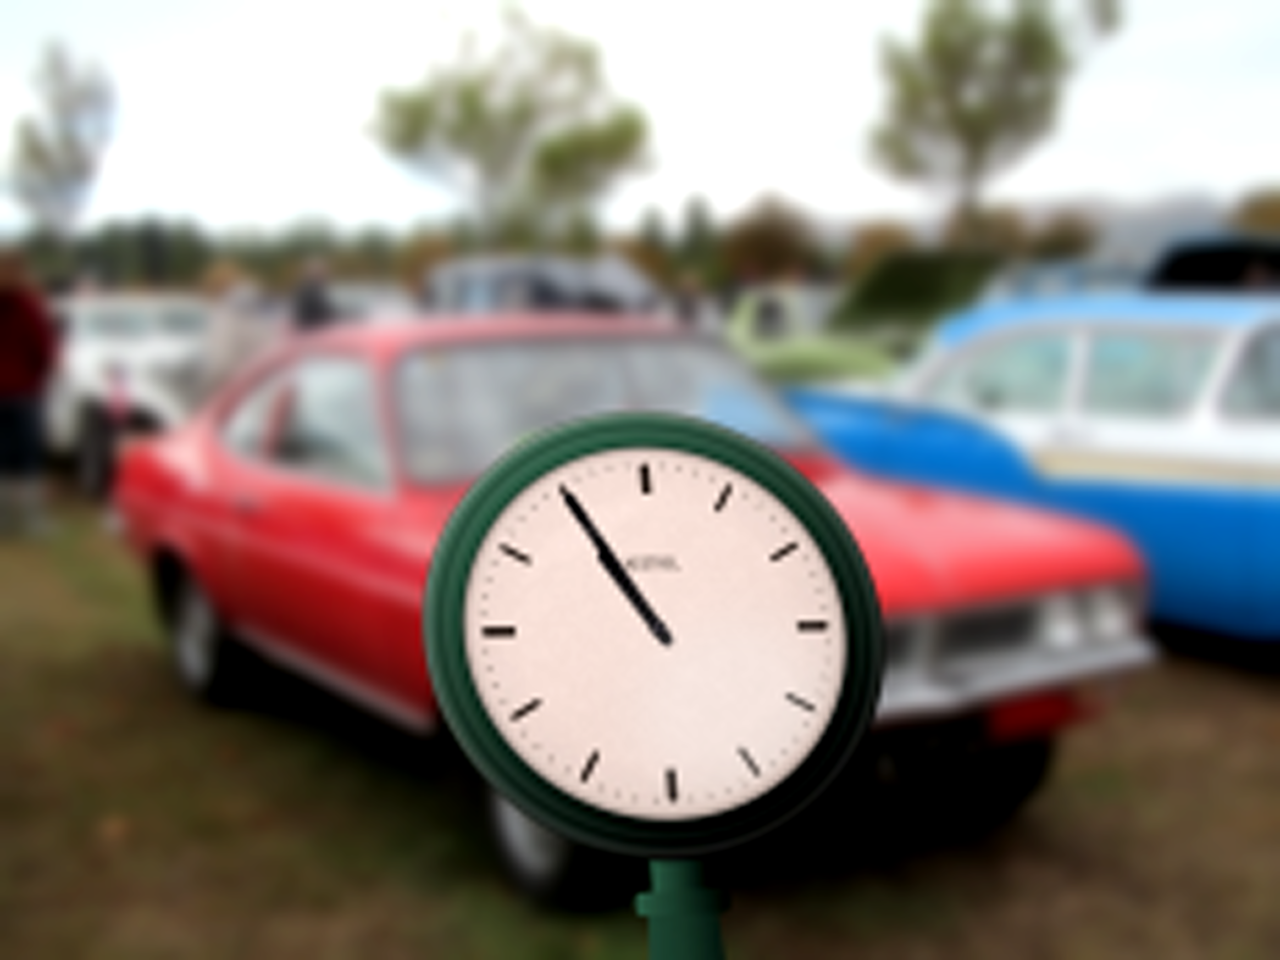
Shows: 10:55
